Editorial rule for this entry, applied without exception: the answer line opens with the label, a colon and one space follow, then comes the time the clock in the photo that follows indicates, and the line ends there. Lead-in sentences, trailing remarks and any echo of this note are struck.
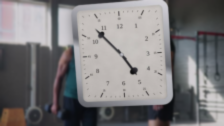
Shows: 4:53
